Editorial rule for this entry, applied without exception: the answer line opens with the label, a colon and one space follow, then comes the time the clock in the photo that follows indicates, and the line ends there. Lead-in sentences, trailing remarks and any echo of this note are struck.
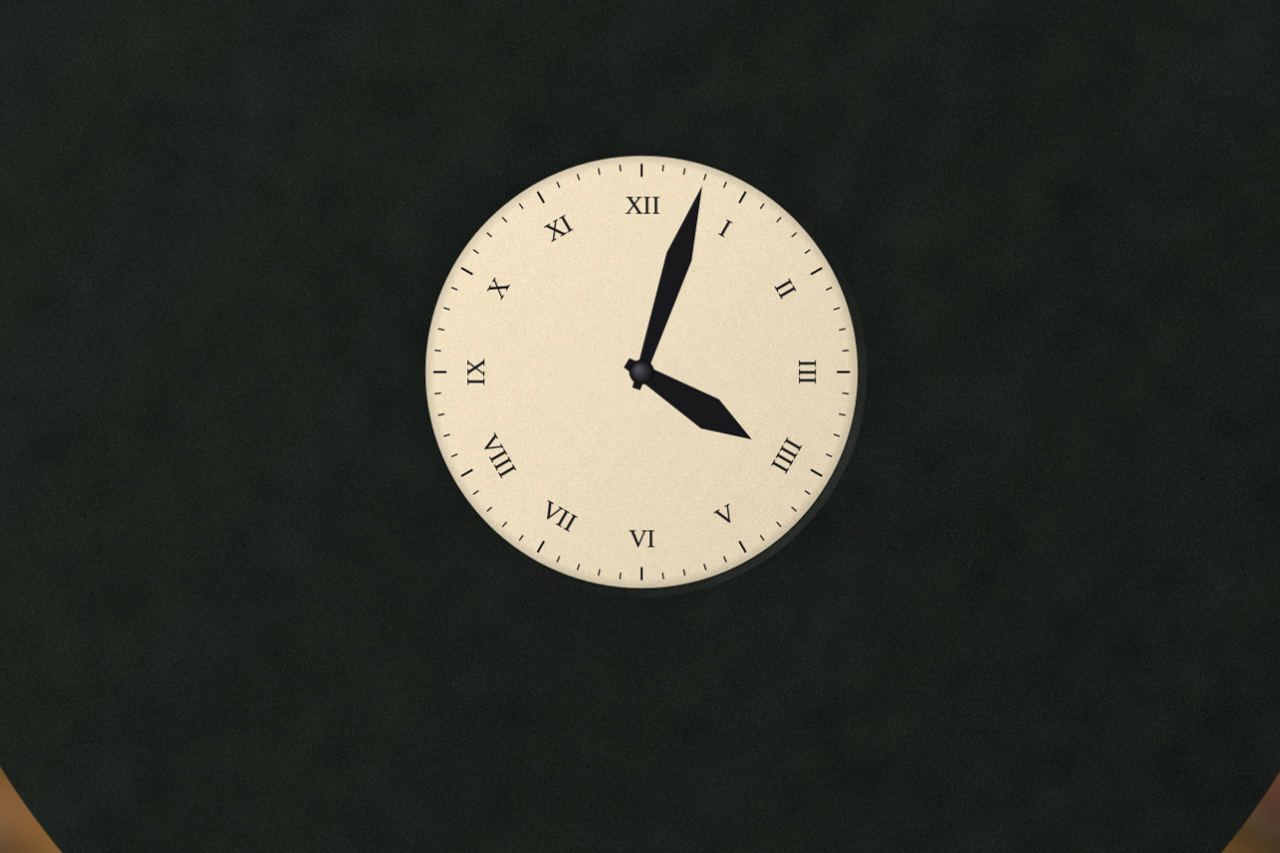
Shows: 4:03
